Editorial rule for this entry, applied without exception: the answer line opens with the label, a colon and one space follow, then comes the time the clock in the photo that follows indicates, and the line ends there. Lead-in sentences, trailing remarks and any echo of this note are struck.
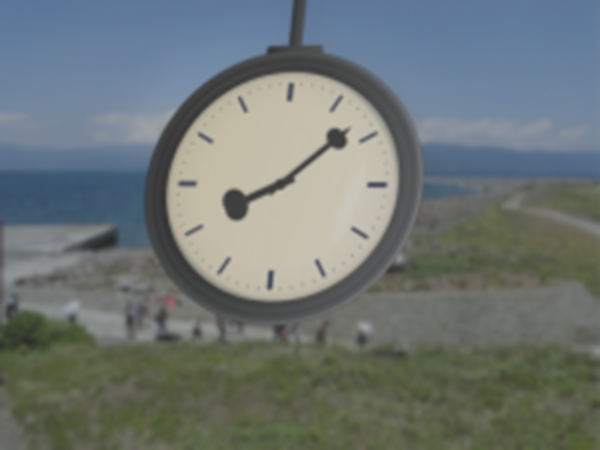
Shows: 8:08
